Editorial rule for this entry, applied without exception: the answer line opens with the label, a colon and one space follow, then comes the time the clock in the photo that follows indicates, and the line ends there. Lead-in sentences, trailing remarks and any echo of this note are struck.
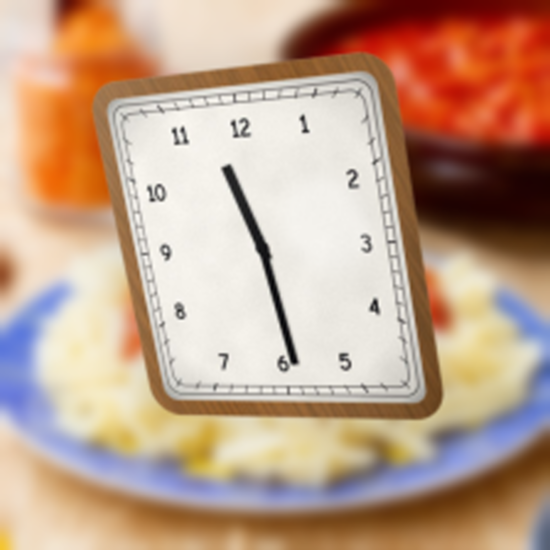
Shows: 11:29
